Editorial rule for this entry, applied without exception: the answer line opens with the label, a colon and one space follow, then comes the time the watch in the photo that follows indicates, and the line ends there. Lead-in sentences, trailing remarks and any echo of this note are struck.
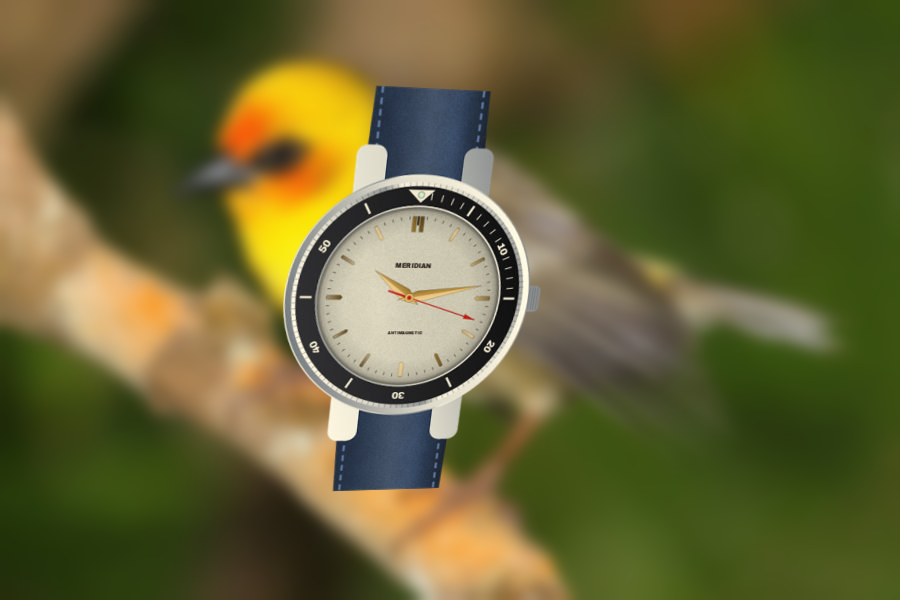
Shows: 10:13:18
